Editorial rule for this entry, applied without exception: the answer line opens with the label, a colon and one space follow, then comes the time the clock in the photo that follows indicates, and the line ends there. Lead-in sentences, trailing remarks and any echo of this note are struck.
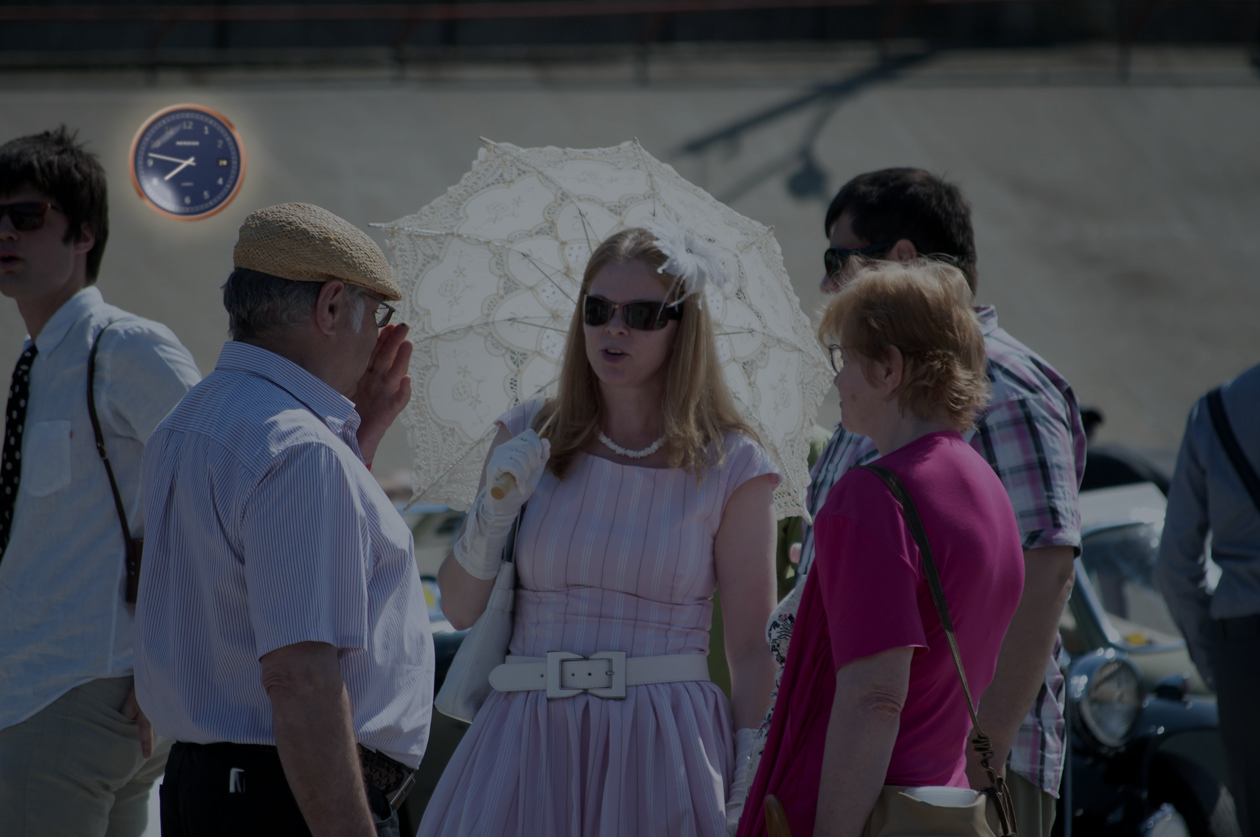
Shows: 7:47
